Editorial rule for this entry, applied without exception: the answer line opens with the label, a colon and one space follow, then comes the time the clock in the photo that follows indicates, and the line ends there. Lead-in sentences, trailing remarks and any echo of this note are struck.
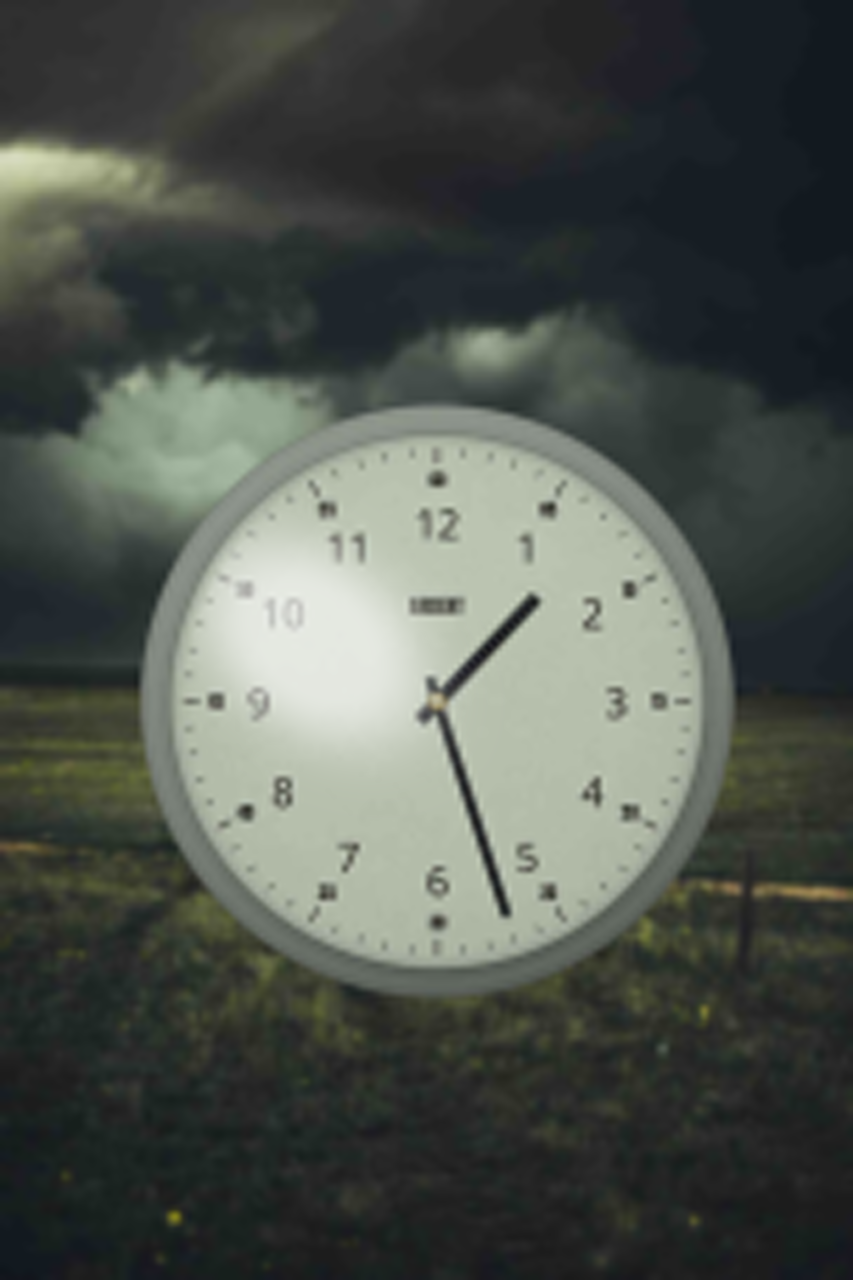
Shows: 1:27
